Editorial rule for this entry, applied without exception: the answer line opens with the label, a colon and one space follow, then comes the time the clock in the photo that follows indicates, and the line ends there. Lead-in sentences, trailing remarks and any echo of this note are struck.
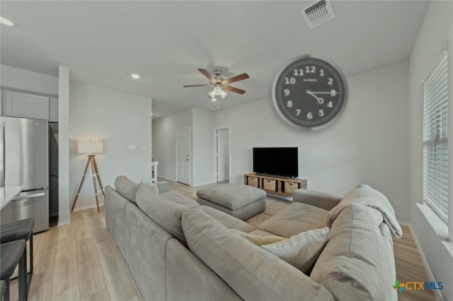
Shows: 4:15
